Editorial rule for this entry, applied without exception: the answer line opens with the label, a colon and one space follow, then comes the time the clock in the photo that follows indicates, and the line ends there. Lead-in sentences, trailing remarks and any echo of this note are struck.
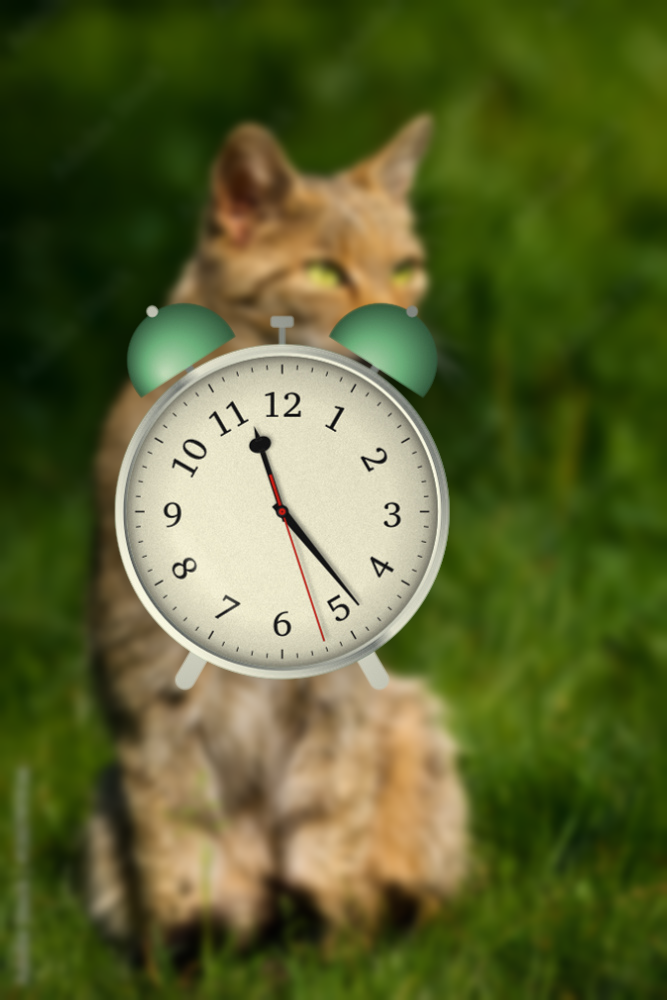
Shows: 11:23:27
